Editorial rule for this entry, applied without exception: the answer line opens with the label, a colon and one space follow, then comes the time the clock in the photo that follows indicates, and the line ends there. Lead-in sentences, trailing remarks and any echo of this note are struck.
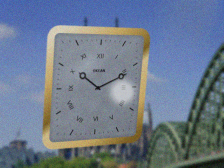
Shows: 10:11
